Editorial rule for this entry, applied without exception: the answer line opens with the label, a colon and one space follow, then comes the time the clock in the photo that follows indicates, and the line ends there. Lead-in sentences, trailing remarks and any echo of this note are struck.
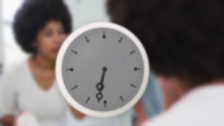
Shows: 6:32
